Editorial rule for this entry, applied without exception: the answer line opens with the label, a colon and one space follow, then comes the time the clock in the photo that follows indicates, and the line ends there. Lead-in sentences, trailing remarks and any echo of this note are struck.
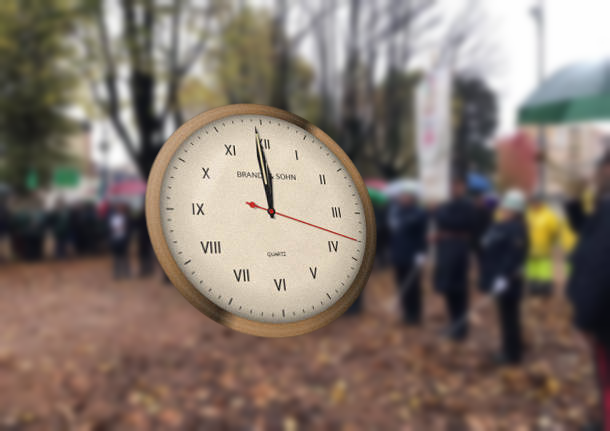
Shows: 11:59:18
